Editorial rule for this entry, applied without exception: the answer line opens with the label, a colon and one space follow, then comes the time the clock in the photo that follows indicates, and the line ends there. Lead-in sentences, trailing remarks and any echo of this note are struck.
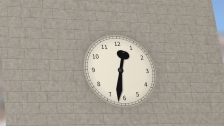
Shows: 12:32
